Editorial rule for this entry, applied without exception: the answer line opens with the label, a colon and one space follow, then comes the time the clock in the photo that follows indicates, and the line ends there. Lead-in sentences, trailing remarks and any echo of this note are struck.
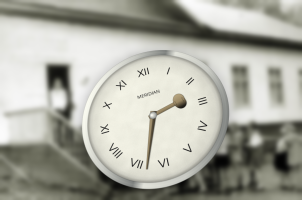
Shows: 2:33
